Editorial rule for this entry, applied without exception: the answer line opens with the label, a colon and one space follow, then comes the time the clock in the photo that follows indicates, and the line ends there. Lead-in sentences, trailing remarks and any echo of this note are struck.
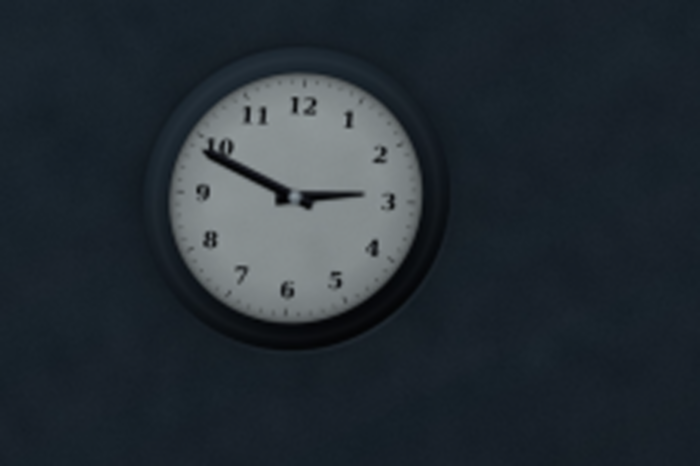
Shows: 2:49
